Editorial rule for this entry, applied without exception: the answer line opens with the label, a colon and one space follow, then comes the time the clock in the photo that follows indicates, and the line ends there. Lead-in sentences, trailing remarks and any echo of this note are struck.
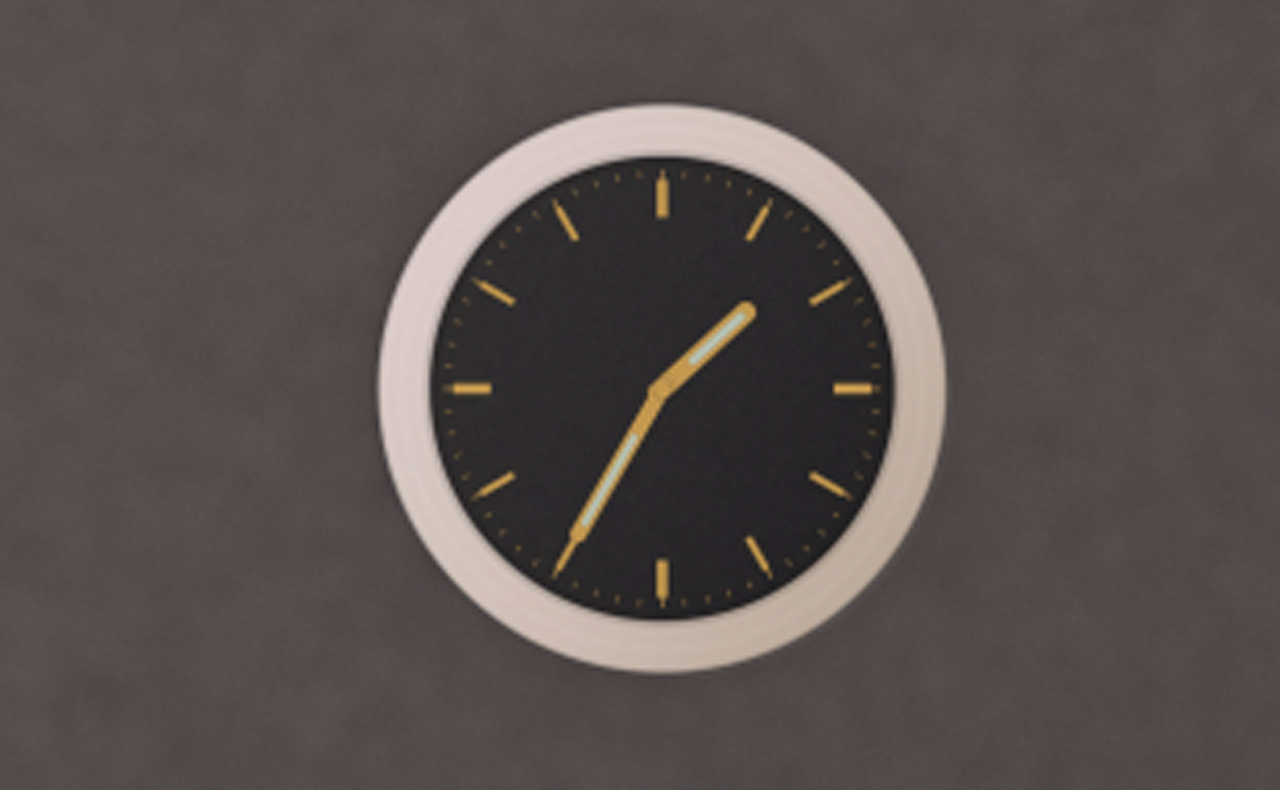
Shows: 1:35
